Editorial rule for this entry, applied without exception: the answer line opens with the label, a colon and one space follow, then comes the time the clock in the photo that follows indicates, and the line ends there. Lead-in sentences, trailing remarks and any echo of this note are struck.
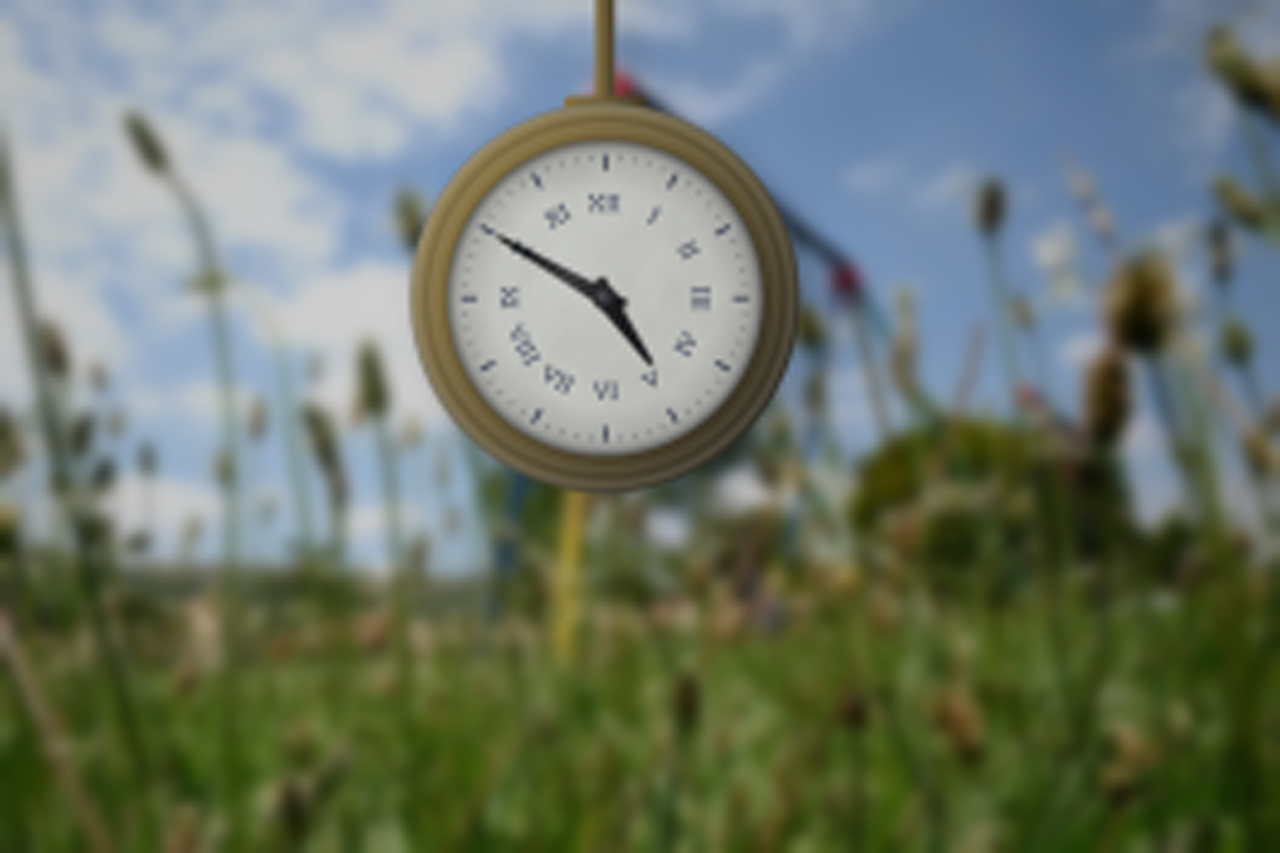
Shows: 4:50
